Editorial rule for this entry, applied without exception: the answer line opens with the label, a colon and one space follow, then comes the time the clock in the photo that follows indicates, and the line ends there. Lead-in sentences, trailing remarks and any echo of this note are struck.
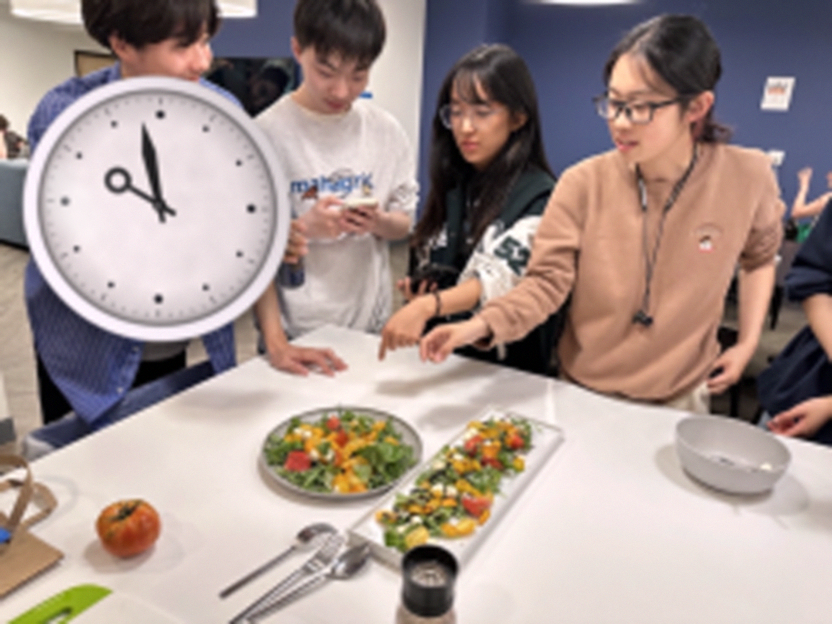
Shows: 9:58
